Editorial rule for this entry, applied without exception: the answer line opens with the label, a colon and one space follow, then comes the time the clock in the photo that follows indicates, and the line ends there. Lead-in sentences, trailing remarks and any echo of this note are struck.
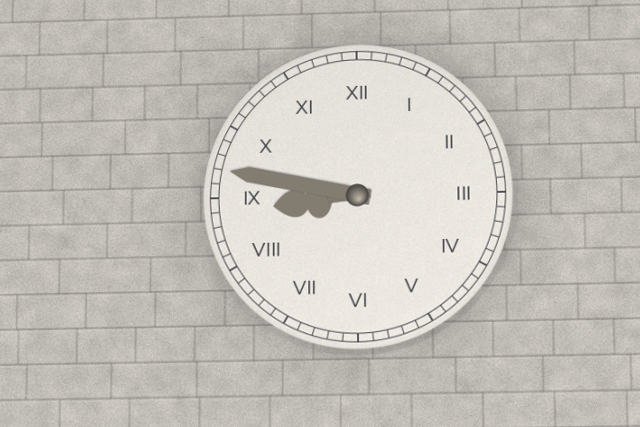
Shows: 8:47
